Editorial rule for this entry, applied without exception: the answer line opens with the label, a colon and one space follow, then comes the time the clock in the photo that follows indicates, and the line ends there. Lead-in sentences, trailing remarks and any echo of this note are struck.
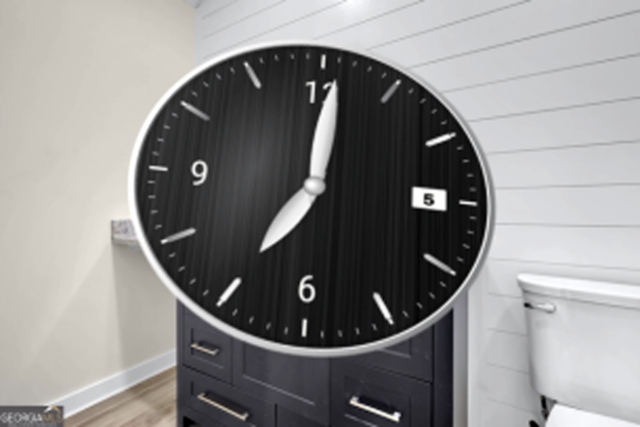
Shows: 7:01
